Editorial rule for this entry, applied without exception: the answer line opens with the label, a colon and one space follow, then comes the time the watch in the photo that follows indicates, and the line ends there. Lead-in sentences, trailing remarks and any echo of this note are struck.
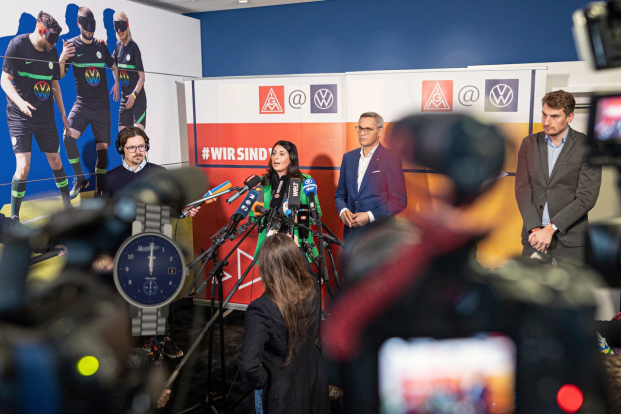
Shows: 12:00
